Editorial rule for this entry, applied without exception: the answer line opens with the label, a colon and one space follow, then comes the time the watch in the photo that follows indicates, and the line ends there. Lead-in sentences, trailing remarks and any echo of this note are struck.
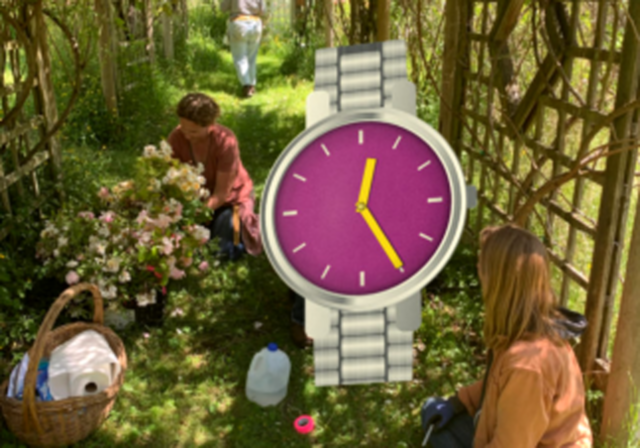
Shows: 12:25
